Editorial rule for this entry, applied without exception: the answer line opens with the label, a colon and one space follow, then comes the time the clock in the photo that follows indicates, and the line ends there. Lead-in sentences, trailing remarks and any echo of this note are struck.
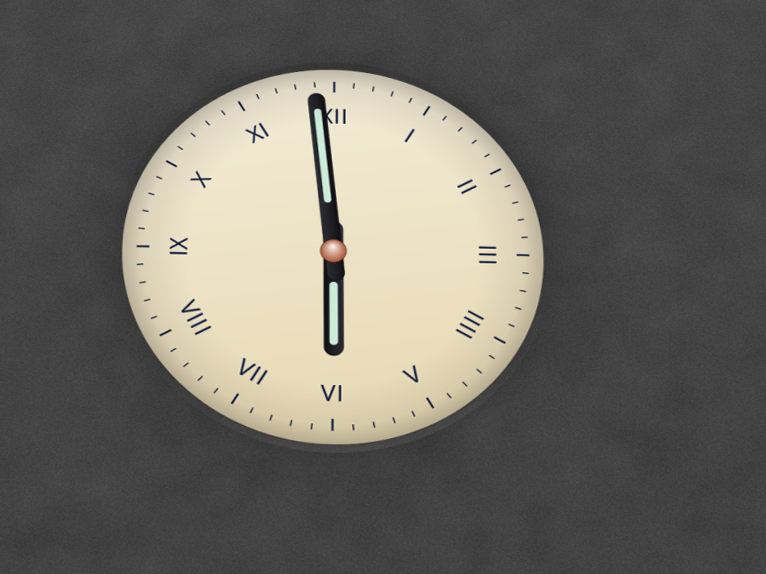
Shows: 5:59
